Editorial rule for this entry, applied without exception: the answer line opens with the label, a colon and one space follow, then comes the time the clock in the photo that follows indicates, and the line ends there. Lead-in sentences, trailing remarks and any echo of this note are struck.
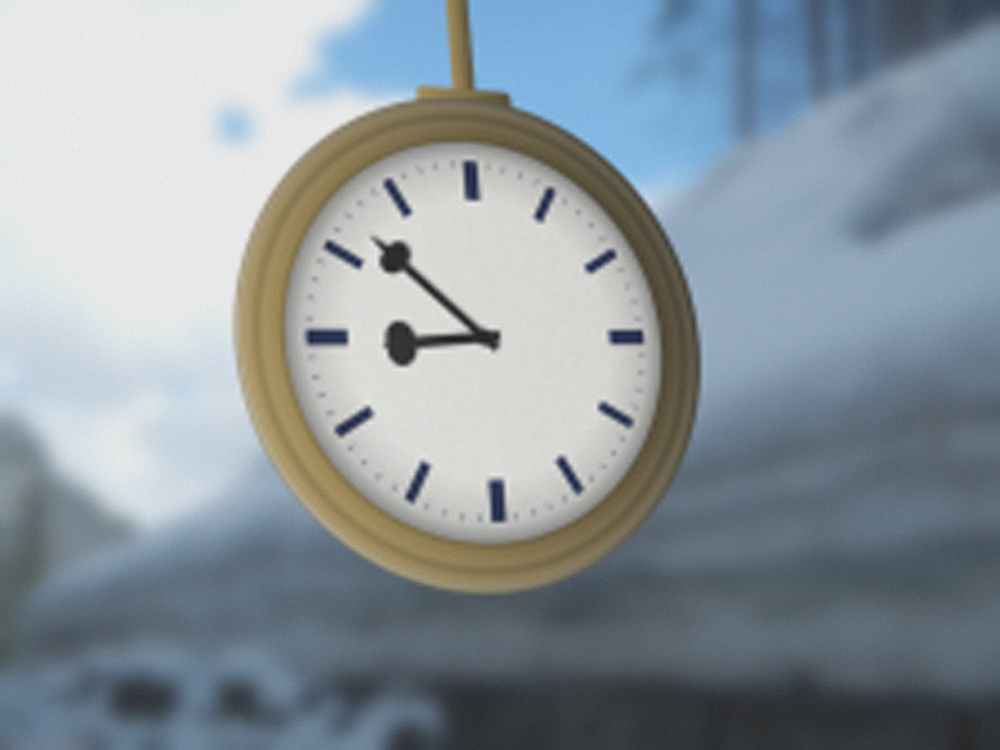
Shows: 8:52
